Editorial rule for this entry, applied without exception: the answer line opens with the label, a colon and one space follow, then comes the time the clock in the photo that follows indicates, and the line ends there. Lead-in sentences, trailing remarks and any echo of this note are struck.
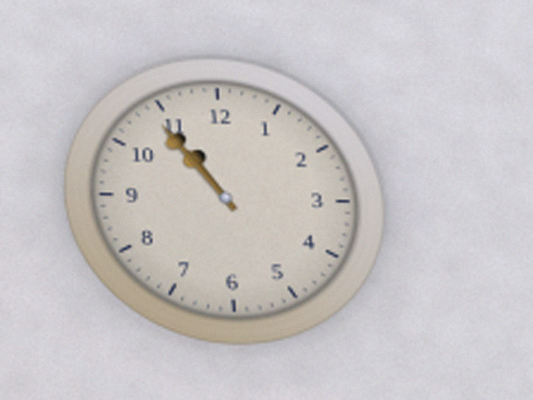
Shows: 10:54
